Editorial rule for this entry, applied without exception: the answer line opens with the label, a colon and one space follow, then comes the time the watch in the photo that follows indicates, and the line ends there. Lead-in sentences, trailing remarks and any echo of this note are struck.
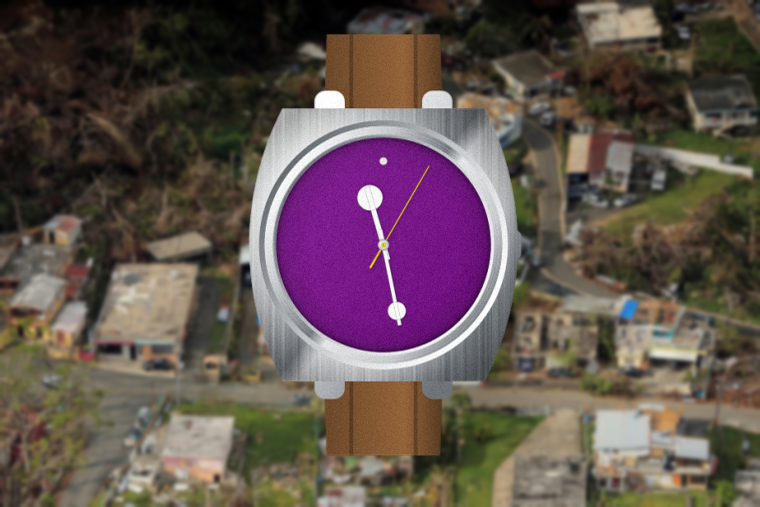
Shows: 11:28:05
